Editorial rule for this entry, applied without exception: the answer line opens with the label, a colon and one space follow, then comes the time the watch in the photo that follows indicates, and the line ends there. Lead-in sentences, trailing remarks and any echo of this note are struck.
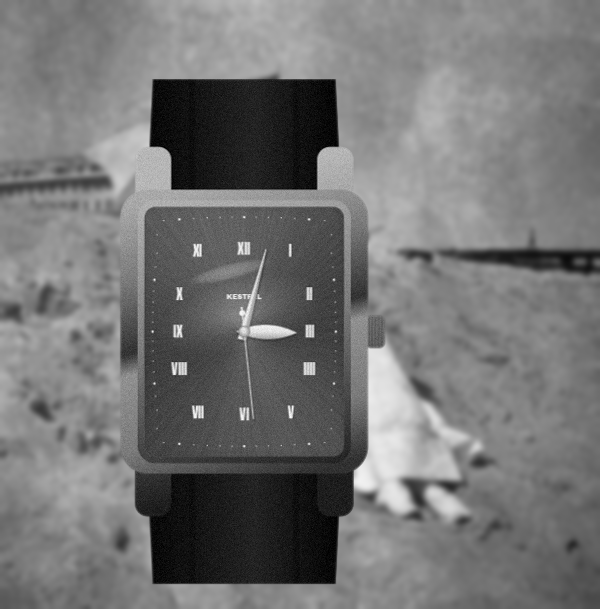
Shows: 3:02:29
